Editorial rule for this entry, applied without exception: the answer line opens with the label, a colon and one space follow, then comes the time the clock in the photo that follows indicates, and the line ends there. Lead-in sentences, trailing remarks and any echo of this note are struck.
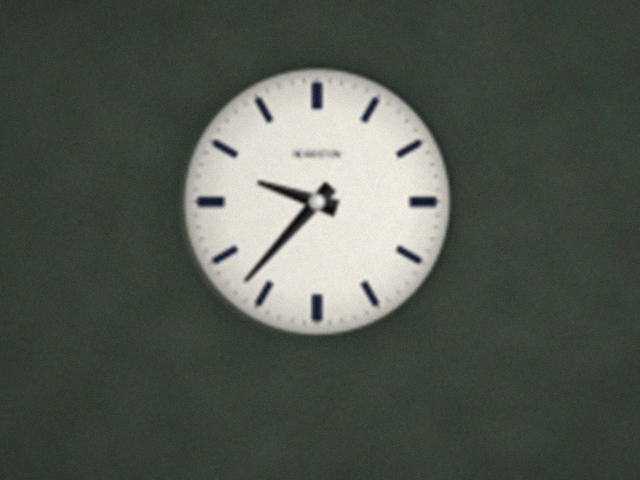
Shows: 9:37
